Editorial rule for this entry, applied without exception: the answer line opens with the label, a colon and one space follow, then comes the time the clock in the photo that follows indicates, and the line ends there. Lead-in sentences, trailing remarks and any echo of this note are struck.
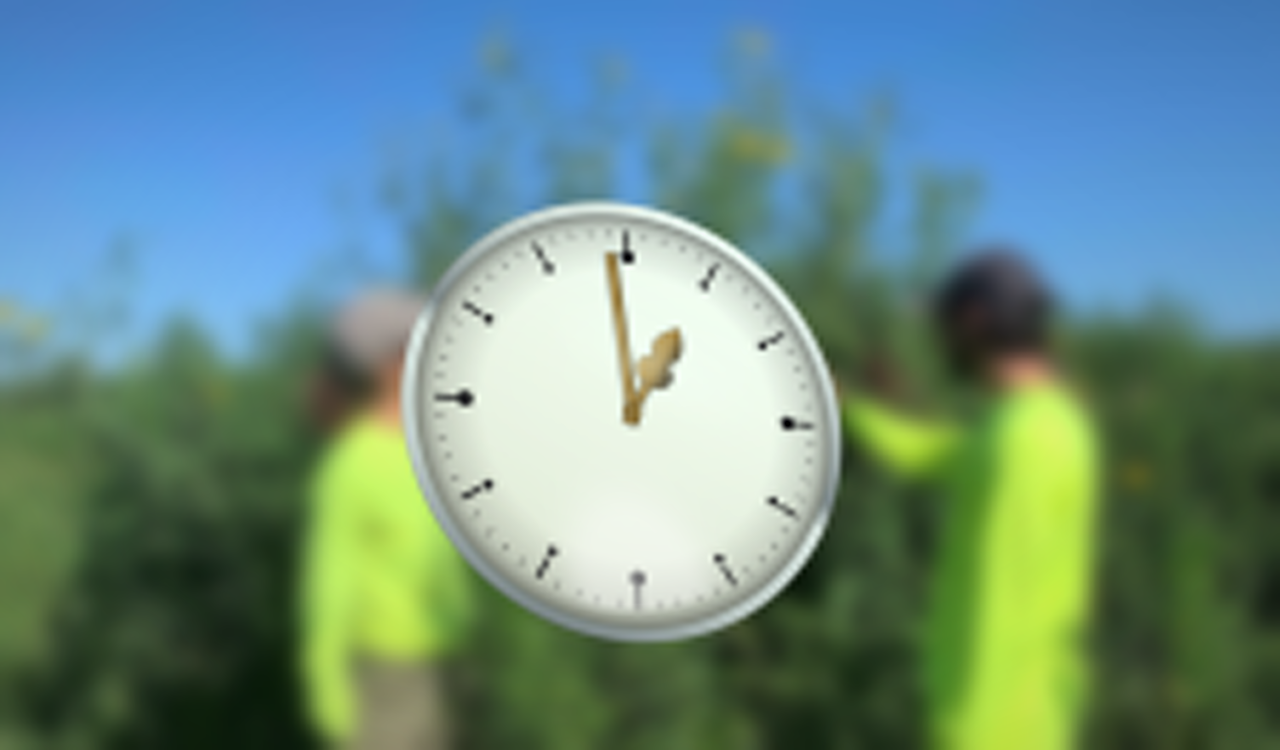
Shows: 12:59
